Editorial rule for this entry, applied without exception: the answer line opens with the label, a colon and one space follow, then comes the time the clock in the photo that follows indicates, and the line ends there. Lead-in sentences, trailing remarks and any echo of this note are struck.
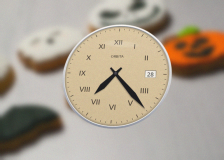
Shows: 7:23
